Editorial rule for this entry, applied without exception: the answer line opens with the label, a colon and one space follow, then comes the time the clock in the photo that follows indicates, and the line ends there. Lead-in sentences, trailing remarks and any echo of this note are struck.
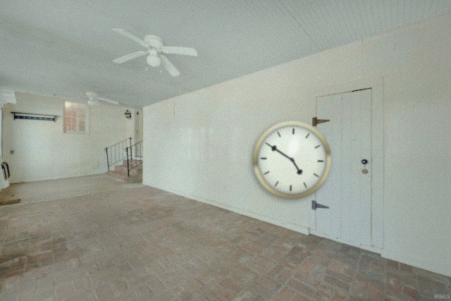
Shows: 4:50
